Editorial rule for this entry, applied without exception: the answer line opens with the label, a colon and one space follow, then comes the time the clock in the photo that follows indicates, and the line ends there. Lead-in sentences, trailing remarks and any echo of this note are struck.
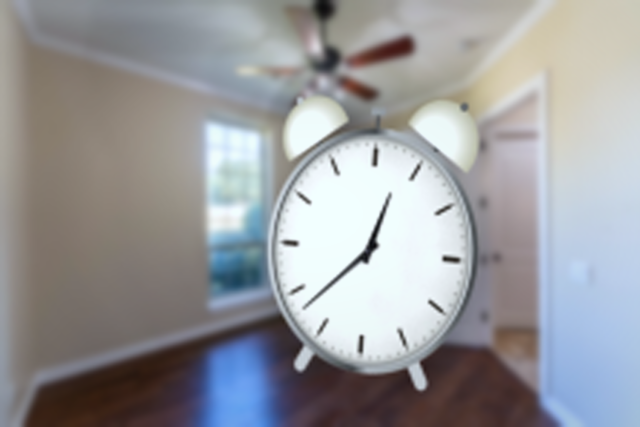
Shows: 12:38
